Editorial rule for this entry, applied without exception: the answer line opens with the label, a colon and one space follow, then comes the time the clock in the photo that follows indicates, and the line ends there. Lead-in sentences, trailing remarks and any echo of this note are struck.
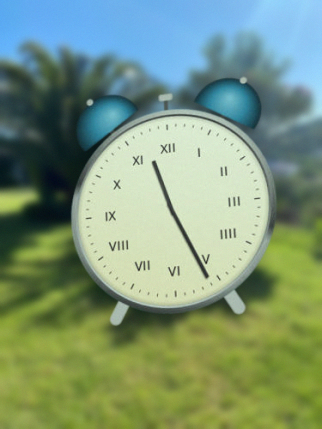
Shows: 11:26
